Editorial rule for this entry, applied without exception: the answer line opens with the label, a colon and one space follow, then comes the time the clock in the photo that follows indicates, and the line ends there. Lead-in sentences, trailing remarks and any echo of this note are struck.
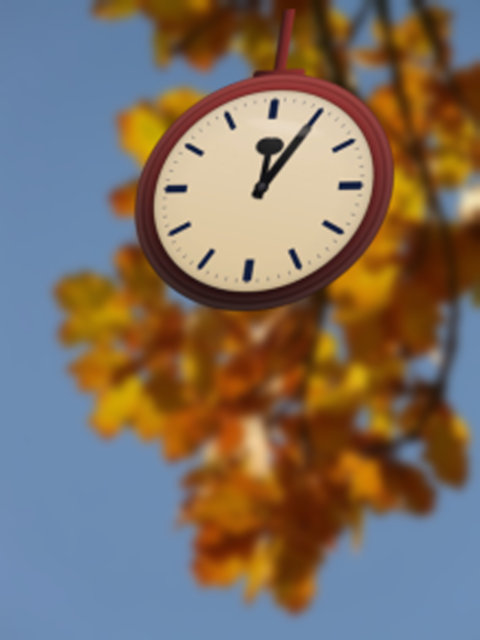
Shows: 12:05
